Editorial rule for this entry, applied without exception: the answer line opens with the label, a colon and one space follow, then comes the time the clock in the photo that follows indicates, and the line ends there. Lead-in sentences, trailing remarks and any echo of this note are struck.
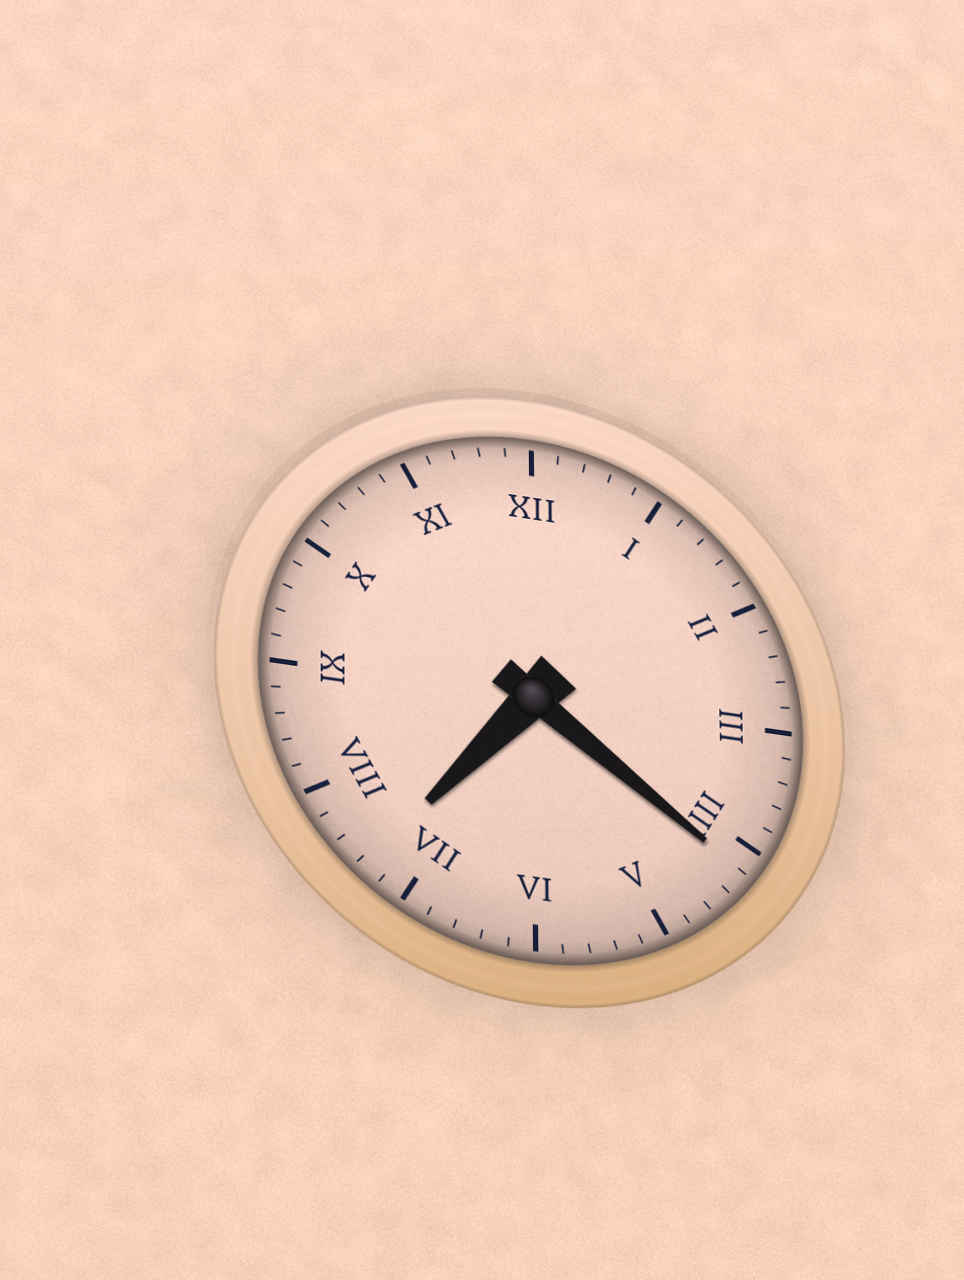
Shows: 7:21
